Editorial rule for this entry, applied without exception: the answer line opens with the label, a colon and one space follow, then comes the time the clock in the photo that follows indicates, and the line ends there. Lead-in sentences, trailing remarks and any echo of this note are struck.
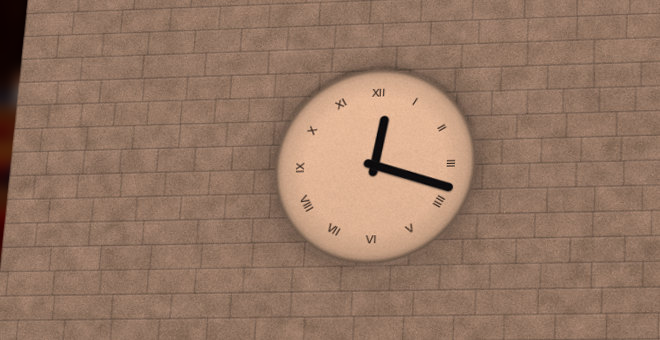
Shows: 12:18
